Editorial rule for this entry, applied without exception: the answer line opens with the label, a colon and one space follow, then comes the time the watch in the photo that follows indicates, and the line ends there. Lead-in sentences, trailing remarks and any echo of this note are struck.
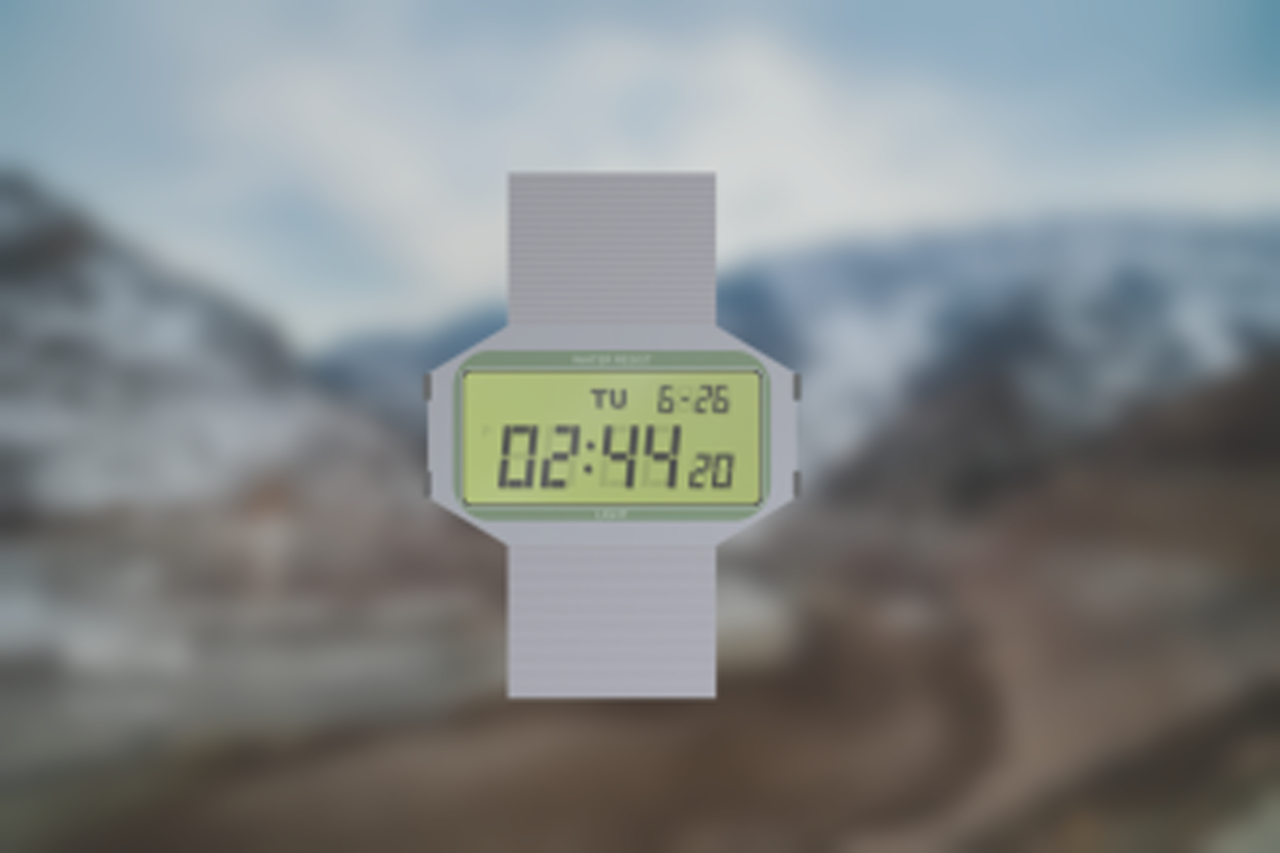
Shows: 2:44:20
